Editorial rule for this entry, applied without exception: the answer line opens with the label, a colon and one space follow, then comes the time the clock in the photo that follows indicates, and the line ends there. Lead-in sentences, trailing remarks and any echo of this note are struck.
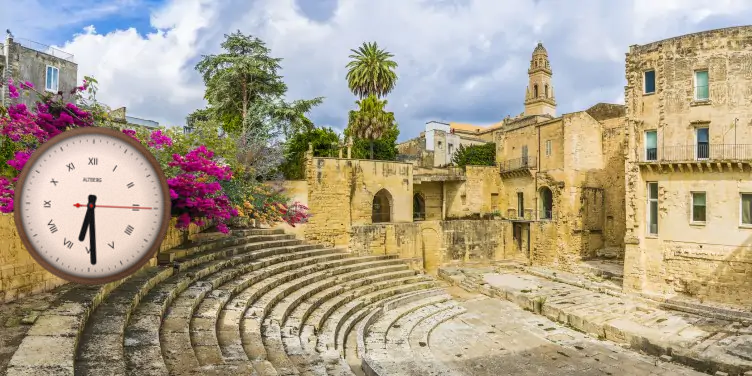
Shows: 6:29:15
